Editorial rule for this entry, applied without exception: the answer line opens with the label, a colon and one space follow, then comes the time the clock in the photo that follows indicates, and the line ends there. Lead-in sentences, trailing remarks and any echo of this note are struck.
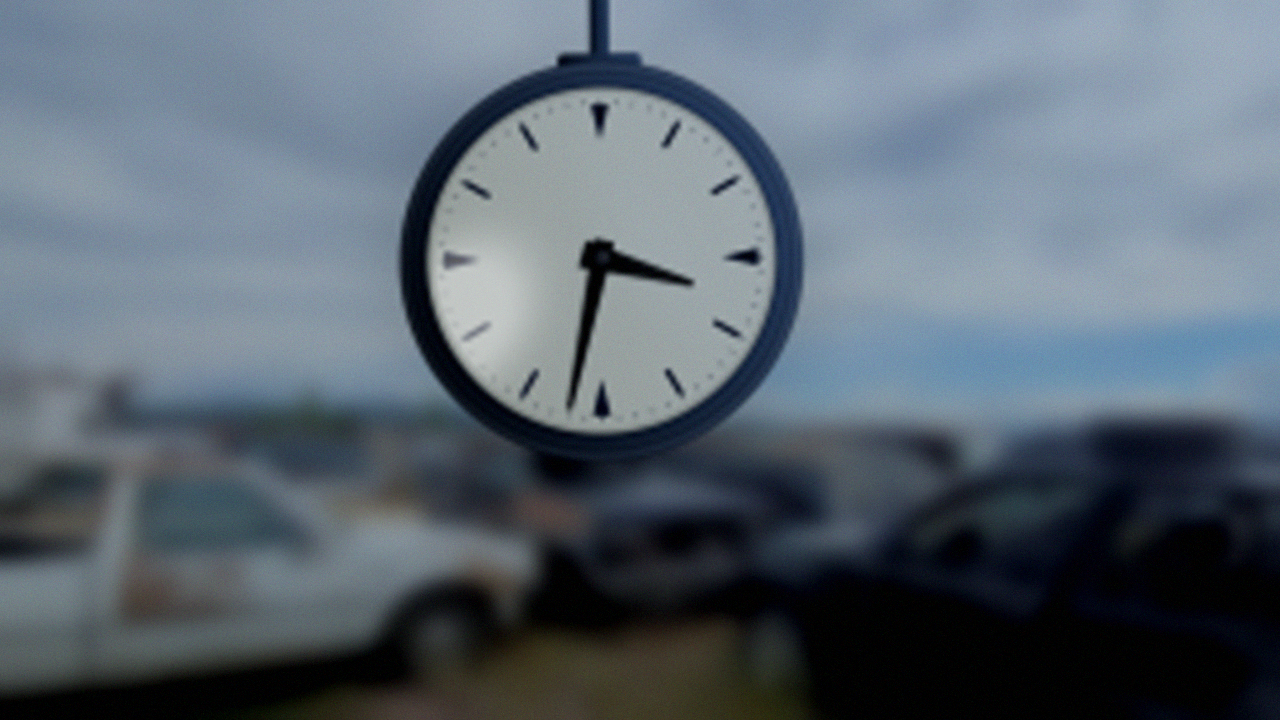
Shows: 3:32
